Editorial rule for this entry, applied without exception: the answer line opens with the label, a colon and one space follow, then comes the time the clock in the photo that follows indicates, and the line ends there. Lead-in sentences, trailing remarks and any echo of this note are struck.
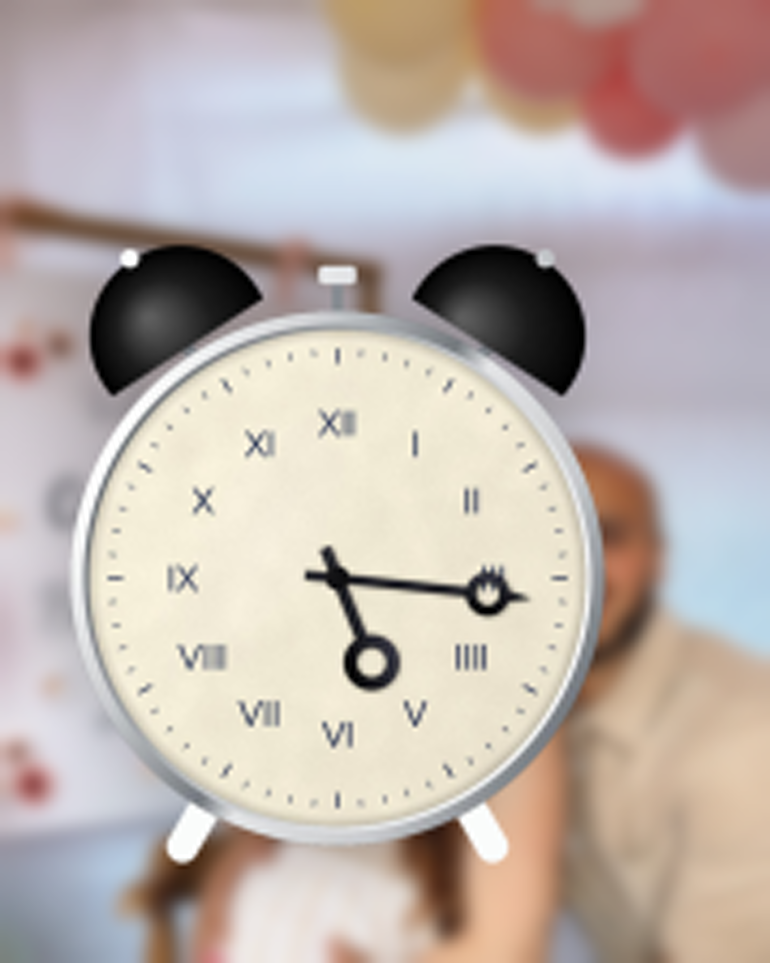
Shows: 5:16
